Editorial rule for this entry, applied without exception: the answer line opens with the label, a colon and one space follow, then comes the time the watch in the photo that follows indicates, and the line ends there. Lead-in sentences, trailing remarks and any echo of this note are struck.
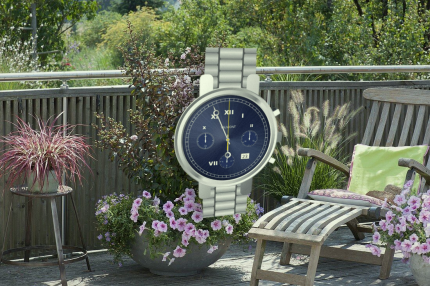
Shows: 5:56
